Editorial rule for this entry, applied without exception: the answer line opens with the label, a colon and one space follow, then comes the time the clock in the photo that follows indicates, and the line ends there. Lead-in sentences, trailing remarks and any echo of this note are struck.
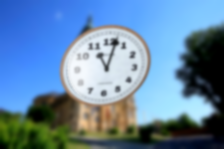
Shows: 11:02
